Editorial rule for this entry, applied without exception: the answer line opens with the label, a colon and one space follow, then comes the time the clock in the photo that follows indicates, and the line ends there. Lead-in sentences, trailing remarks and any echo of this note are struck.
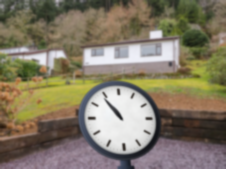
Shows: 10:54
